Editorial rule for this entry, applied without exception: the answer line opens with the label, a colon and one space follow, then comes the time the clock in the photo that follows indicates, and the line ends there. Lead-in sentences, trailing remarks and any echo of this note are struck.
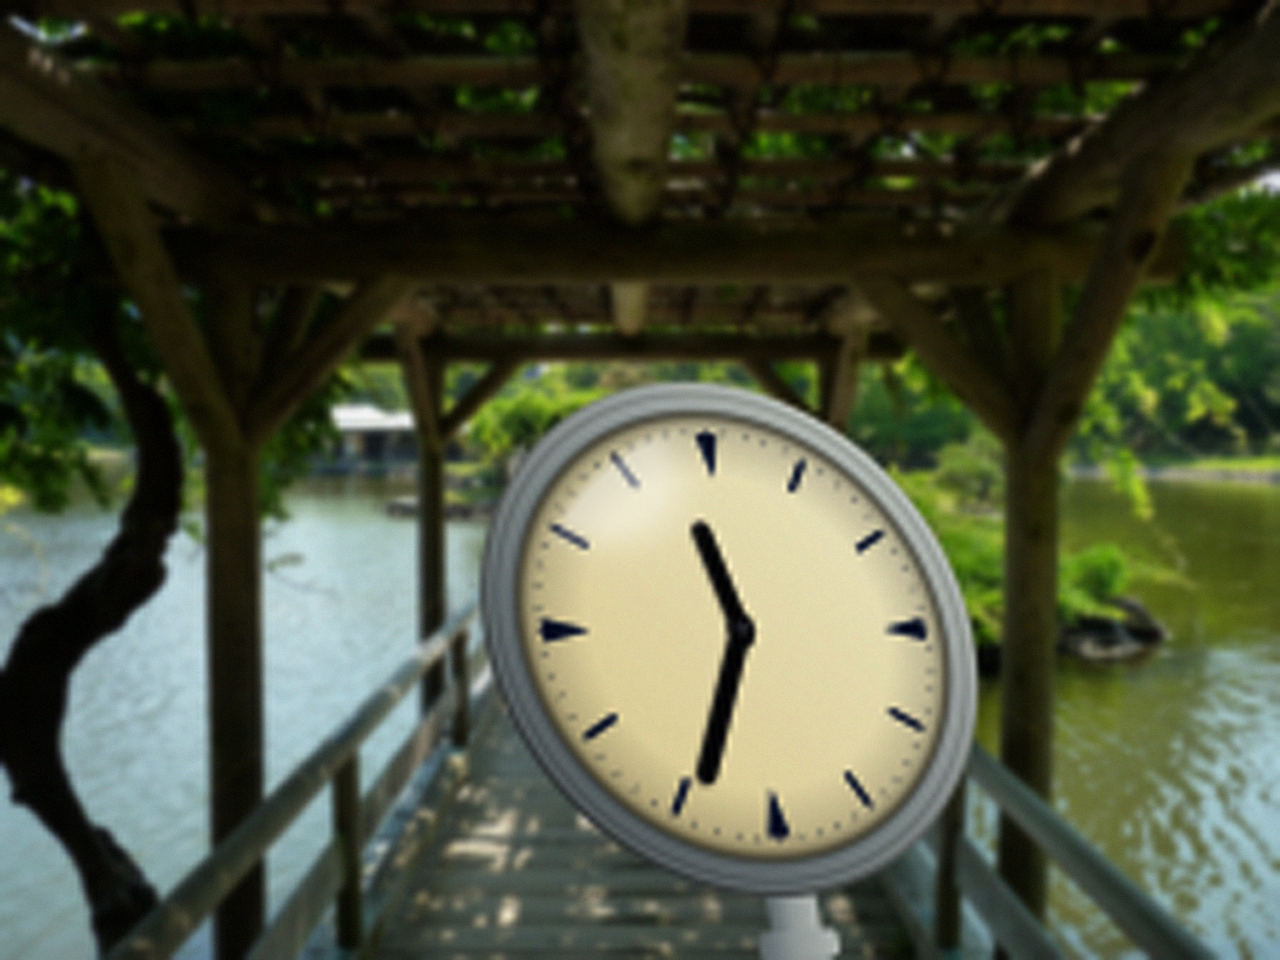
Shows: 11:34
